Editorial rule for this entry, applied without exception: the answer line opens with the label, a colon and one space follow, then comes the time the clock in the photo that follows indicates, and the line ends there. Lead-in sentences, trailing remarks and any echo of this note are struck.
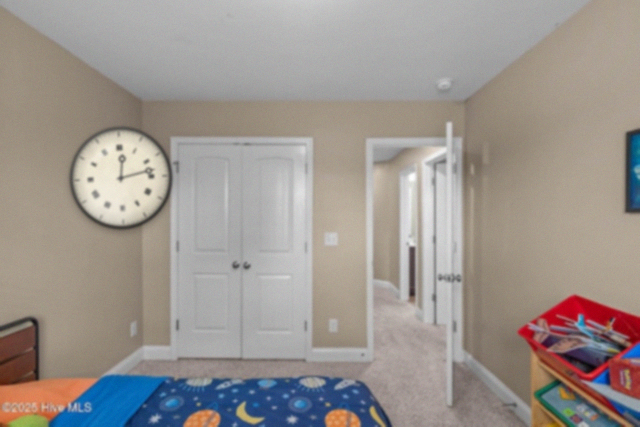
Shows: 12:13
